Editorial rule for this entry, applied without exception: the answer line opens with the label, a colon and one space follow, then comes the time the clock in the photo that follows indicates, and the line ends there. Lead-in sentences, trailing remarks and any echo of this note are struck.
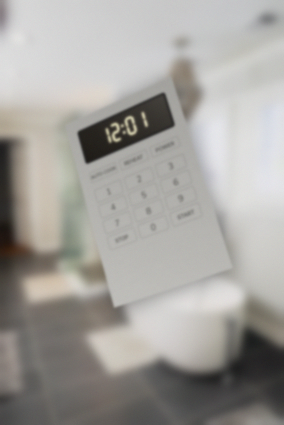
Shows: 12:01
